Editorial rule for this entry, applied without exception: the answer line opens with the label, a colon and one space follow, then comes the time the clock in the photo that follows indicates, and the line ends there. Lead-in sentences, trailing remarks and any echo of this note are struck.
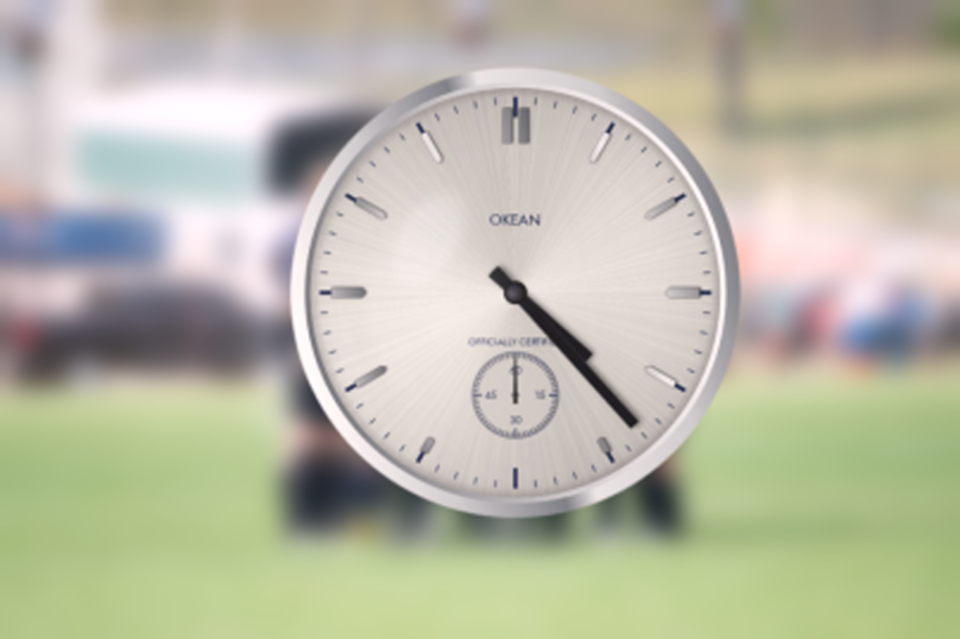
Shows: 4:23
